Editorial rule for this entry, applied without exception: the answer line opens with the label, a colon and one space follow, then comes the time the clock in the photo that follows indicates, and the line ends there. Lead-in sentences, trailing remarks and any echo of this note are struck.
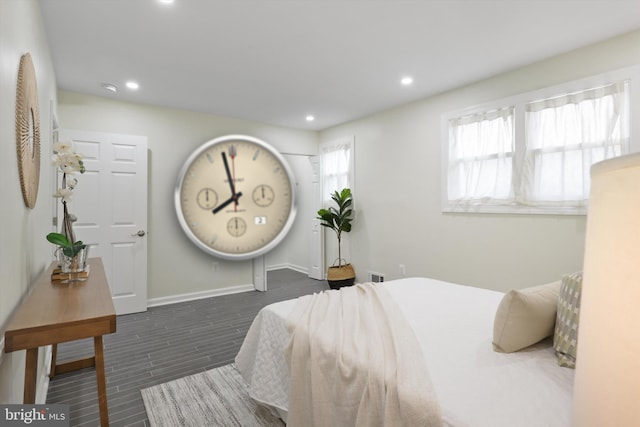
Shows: 7:58
